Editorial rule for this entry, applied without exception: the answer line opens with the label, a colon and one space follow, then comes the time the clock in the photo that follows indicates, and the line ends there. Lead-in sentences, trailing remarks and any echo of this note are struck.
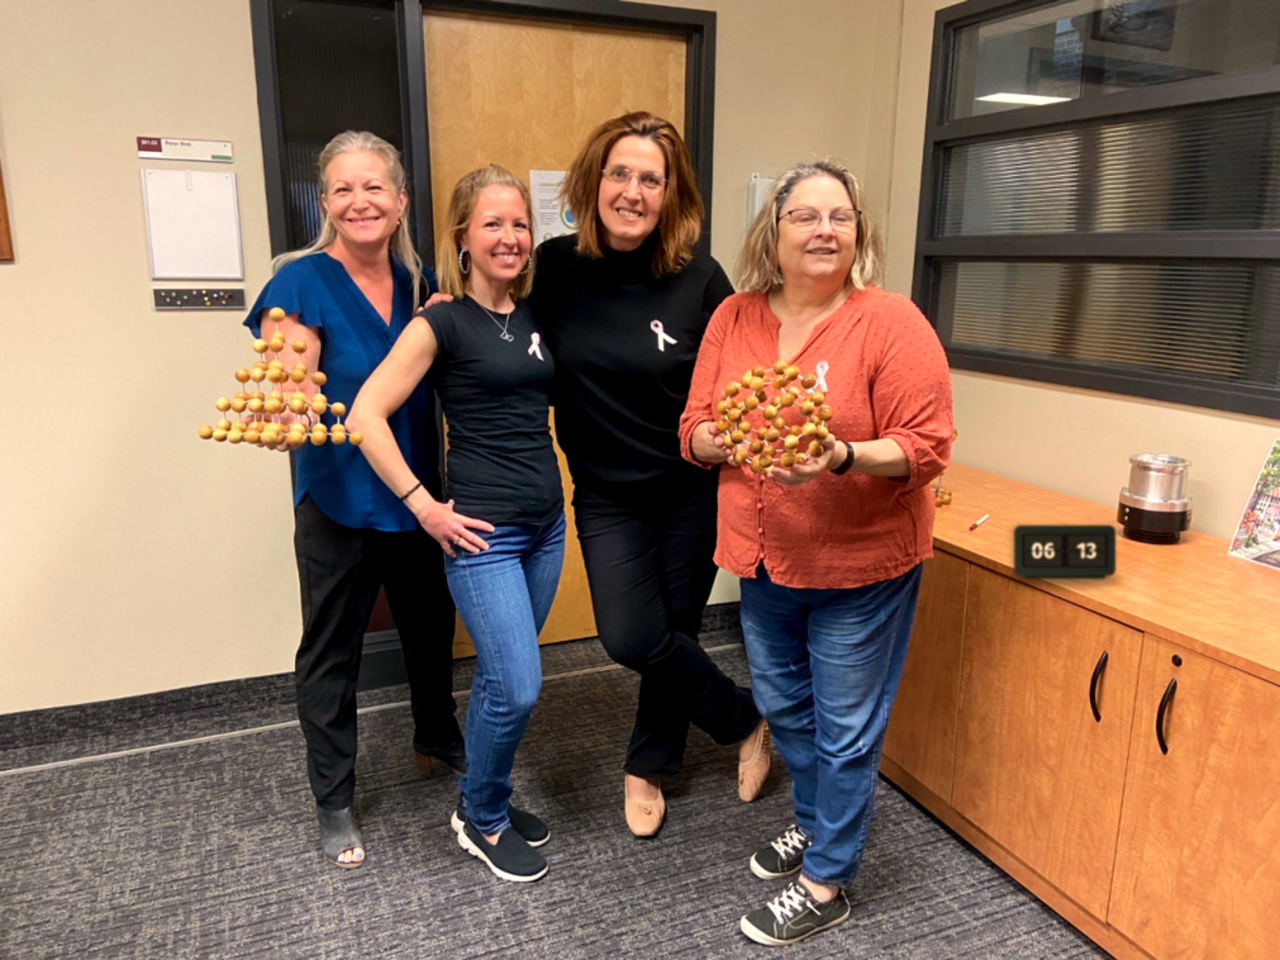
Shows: 6:13
